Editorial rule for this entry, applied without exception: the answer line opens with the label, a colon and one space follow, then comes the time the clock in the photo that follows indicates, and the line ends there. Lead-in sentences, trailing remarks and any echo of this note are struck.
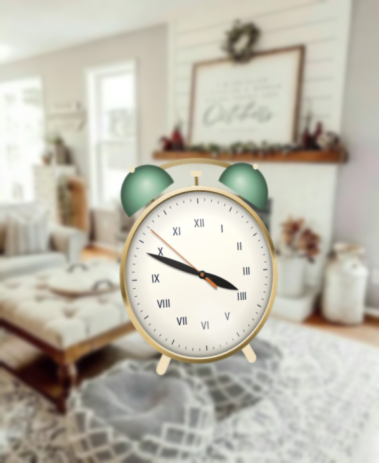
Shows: 3:48:52
